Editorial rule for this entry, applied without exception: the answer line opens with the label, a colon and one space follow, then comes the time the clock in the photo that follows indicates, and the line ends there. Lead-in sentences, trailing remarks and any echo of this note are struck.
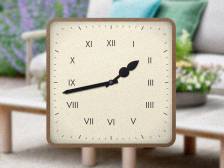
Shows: 1:43
